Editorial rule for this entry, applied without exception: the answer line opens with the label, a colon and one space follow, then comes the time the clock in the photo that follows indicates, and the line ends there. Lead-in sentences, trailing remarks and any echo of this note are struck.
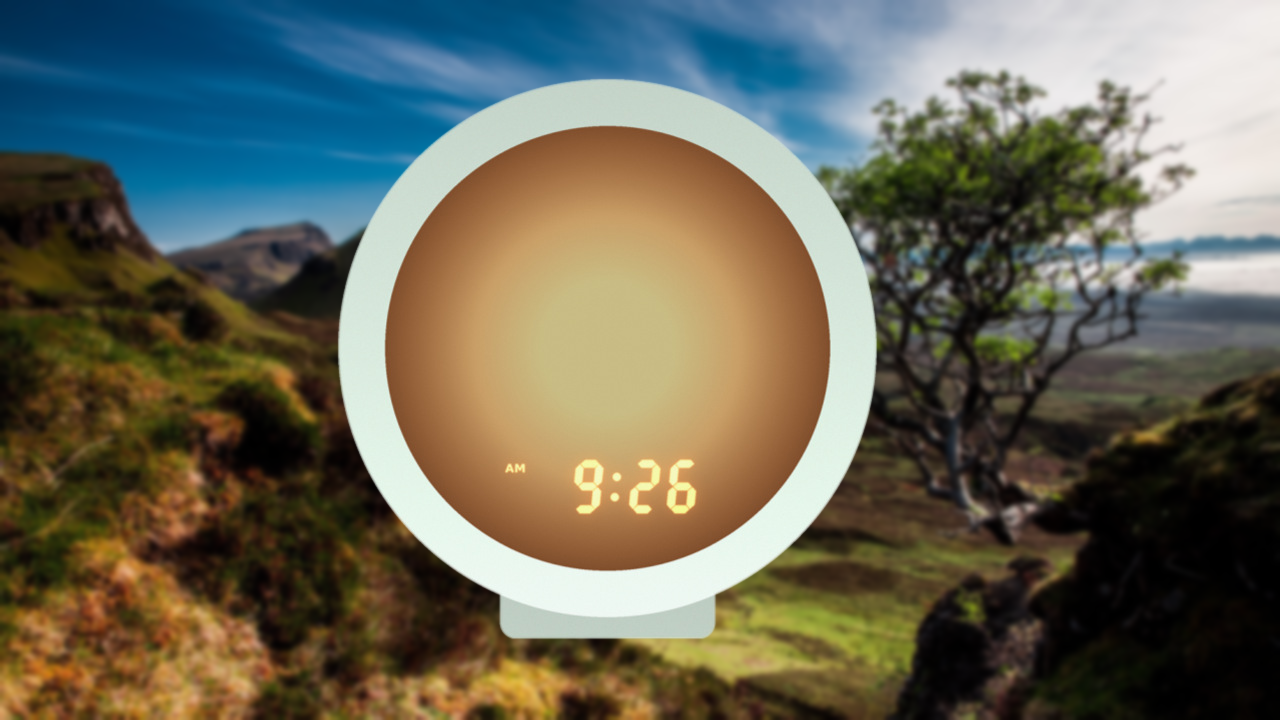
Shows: 9:26
